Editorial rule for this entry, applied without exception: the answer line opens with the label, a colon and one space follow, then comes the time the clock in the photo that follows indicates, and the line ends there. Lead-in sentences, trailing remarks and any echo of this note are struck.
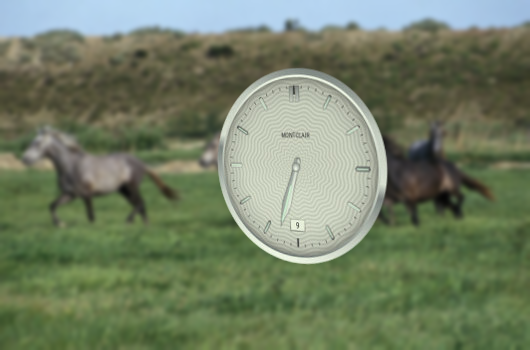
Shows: 6:33
